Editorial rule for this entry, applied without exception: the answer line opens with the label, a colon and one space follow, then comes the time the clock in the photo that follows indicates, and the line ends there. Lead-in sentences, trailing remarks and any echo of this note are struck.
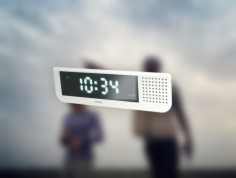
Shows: 10:34
